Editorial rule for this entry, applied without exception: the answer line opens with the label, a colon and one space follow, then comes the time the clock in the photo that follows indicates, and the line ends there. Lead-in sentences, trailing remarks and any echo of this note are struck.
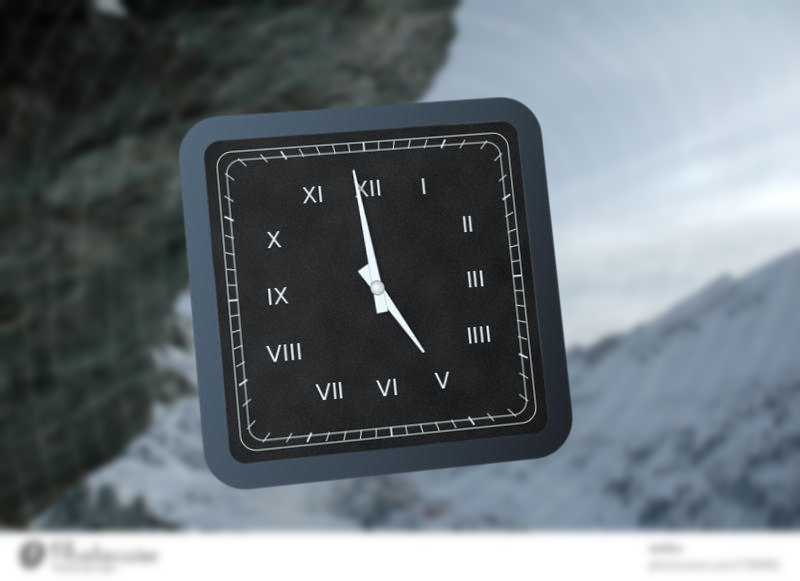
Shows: 4:59
